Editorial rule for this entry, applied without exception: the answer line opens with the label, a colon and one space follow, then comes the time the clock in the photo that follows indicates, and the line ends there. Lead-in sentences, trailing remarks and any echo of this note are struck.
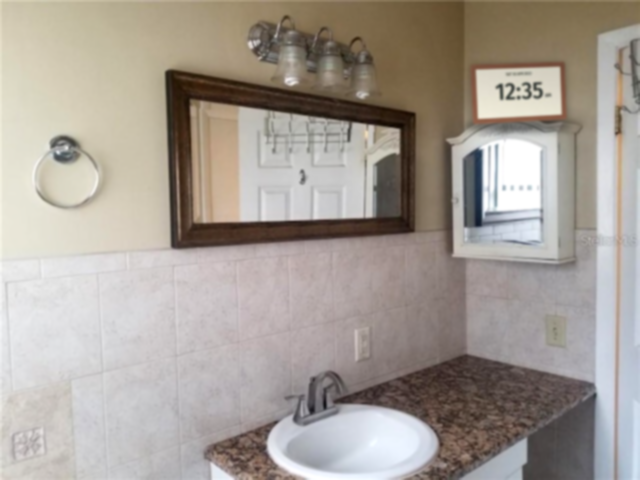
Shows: 12:35
